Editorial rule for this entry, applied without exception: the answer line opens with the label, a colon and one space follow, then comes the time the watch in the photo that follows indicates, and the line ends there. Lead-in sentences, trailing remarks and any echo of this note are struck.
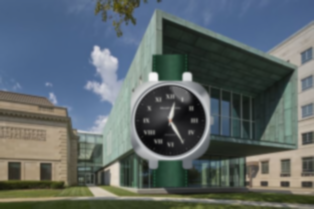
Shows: 12:25
